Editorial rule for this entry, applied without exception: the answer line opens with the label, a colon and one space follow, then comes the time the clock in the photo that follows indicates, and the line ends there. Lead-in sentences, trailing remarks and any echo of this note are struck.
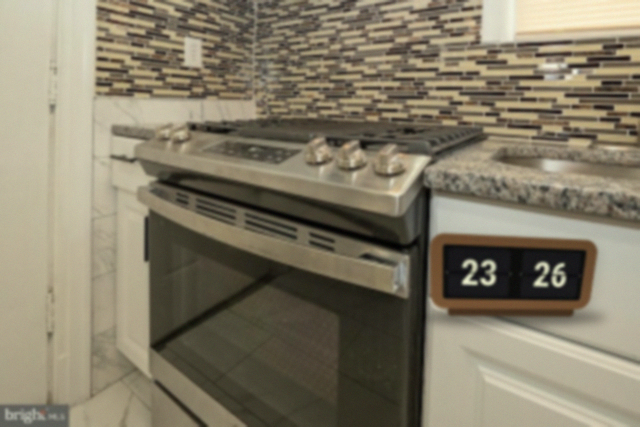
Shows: 23:26
